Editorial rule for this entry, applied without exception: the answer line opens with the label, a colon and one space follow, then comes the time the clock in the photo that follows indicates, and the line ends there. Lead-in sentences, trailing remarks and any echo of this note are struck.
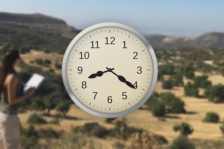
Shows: 8:21
